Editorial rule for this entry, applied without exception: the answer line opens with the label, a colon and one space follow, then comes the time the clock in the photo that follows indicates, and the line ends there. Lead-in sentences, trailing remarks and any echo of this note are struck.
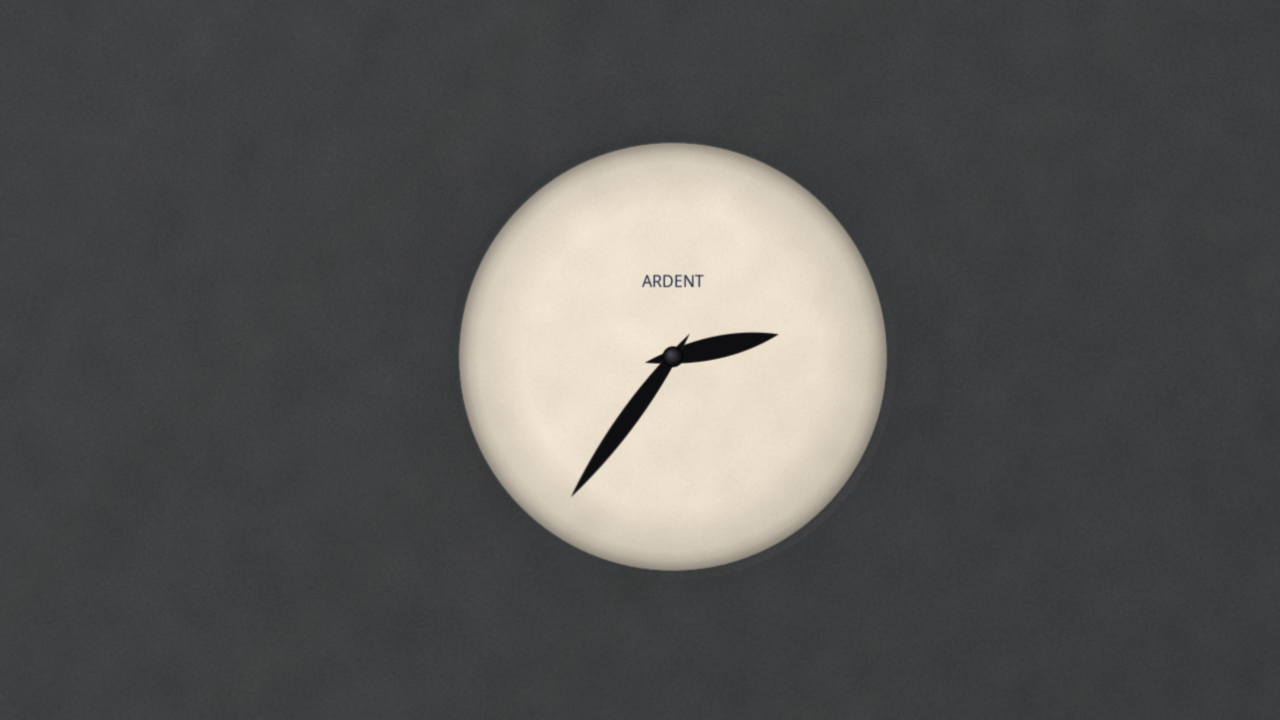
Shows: 2:36
